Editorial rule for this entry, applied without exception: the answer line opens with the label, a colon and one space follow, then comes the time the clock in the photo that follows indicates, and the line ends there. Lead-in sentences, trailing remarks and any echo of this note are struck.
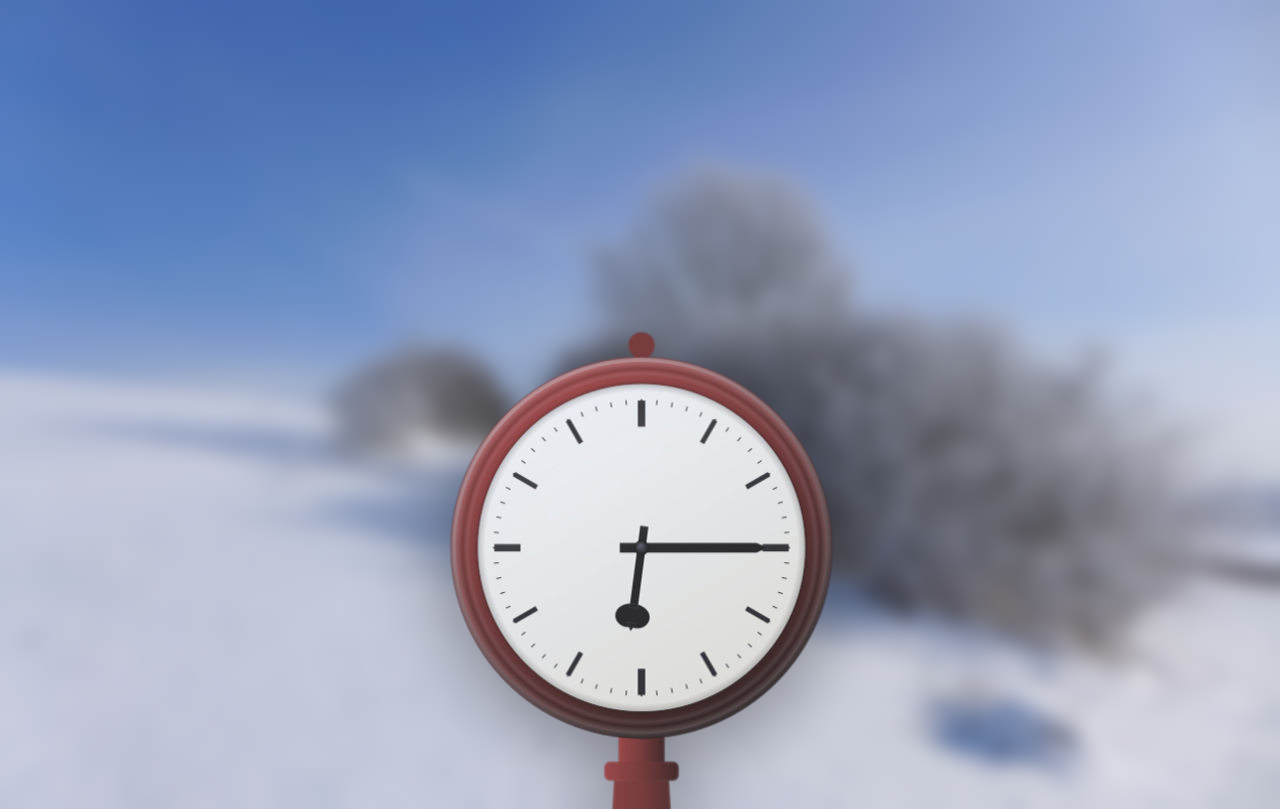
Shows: 6:15
